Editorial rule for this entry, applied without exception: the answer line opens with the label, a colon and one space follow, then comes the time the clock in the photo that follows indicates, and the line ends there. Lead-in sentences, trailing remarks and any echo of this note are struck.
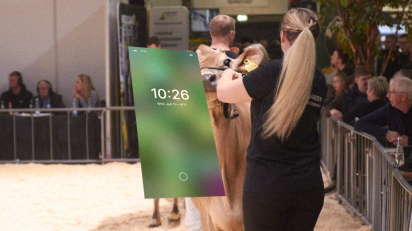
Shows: 10:26
